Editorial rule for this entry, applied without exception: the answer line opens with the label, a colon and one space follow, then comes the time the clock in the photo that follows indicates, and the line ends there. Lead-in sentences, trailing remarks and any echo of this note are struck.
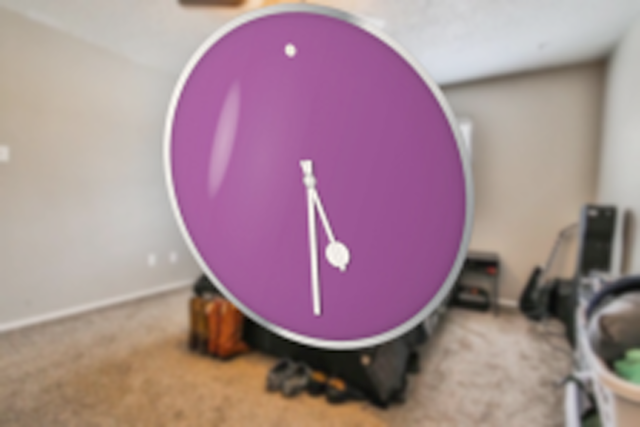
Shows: 5:31
